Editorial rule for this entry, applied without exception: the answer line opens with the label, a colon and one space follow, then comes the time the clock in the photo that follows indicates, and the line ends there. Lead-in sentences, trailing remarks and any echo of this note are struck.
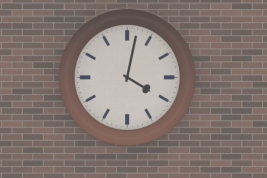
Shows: 4:02
